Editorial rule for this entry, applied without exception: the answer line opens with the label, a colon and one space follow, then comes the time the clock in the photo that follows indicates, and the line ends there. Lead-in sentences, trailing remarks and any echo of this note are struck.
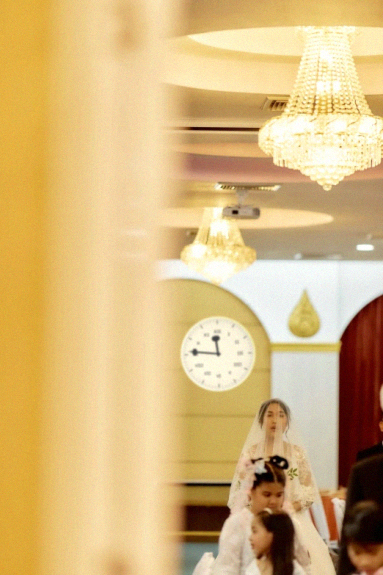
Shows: 11:46
